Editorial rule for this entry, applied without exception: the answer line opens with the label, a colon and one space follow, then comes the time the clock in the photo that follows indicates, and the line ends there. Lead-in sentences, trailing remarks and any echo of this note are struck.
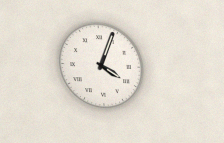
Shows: 4:04
